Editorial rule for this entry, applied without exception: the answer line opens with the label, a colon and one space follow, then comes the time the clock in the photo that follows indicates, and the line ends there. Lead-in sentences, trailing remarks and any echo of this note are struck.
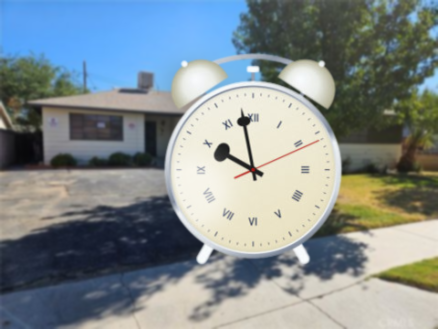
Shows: 9:58:11
